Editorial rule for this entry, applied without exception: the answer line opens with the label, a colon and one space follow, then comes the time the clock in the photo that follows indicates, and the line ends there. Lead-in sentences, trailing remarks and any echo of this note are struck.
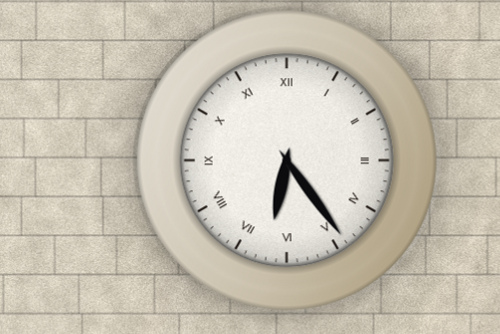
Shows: 6:24
